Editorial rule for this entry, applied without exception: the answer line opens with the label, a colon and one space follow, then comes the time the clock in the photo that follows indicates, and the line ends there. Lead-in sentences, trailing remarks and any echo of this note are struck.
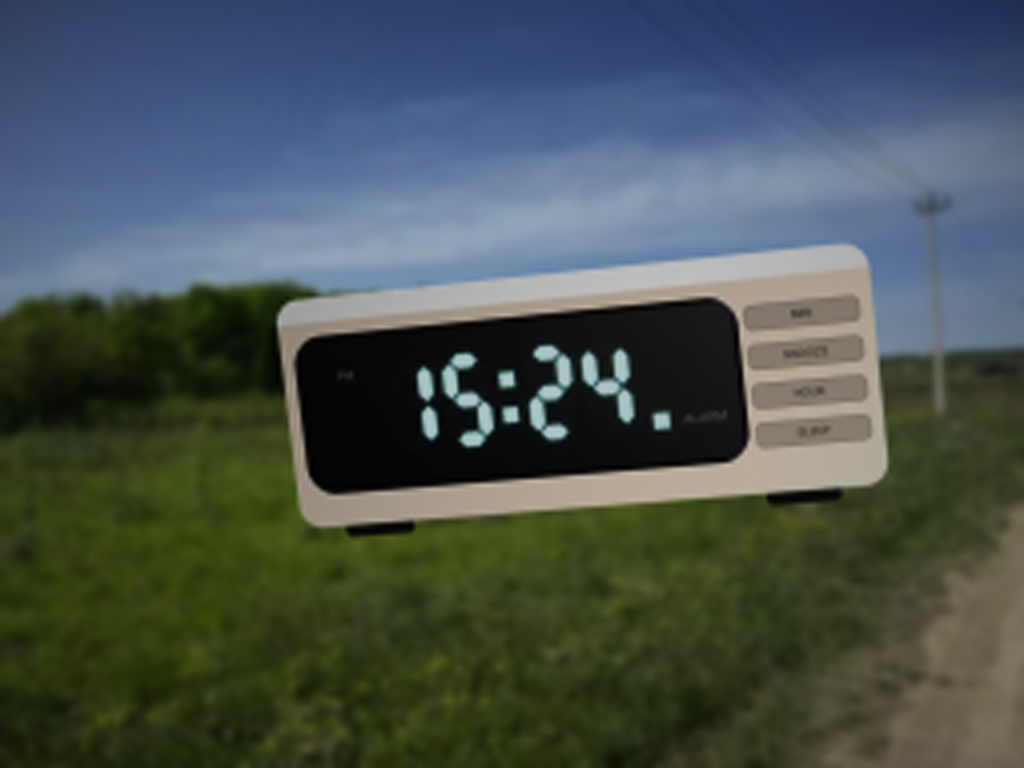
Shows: 15:24
